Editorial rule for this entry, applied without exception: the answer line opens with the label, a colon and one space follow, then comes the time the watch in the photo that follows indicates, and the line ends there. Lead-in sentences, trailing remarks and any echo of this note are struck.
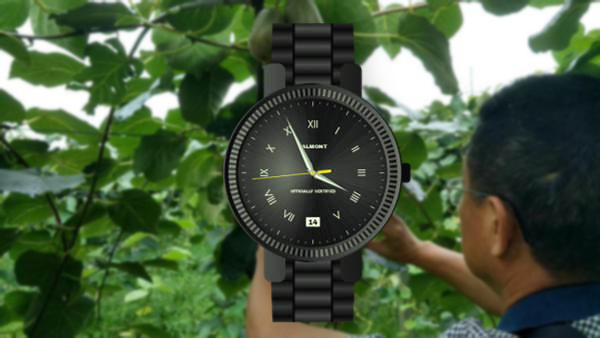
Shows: 3:55:44
